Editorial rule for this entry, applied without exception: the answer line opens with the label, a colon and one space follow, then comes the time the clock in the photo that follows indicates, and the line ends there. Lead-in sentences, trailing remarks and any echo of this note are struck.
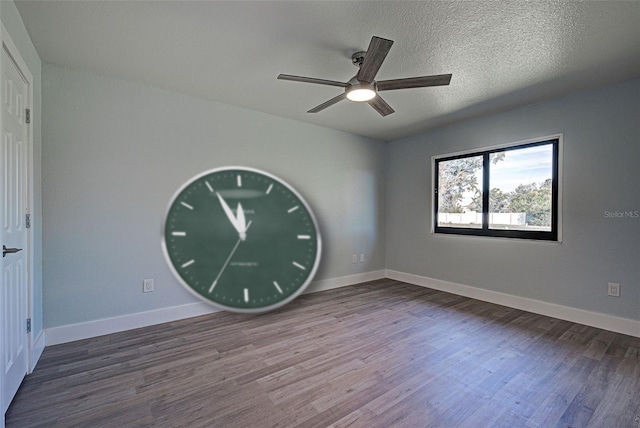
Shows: 11:55:35
